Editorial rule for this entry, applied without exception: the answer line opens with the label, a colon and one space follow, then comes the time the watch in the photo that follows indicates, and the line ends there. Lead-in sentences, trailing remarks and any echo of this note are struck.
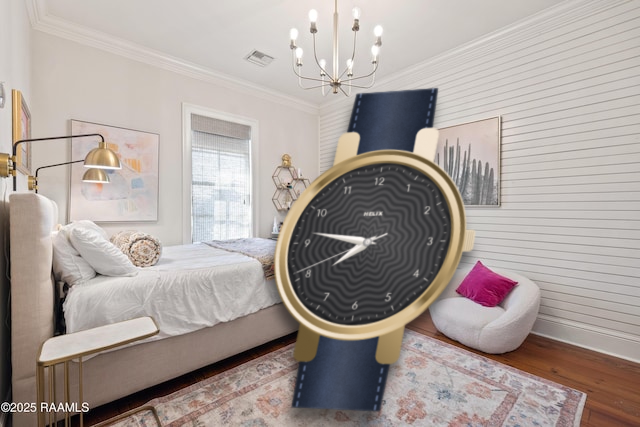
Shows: 7:46:41
